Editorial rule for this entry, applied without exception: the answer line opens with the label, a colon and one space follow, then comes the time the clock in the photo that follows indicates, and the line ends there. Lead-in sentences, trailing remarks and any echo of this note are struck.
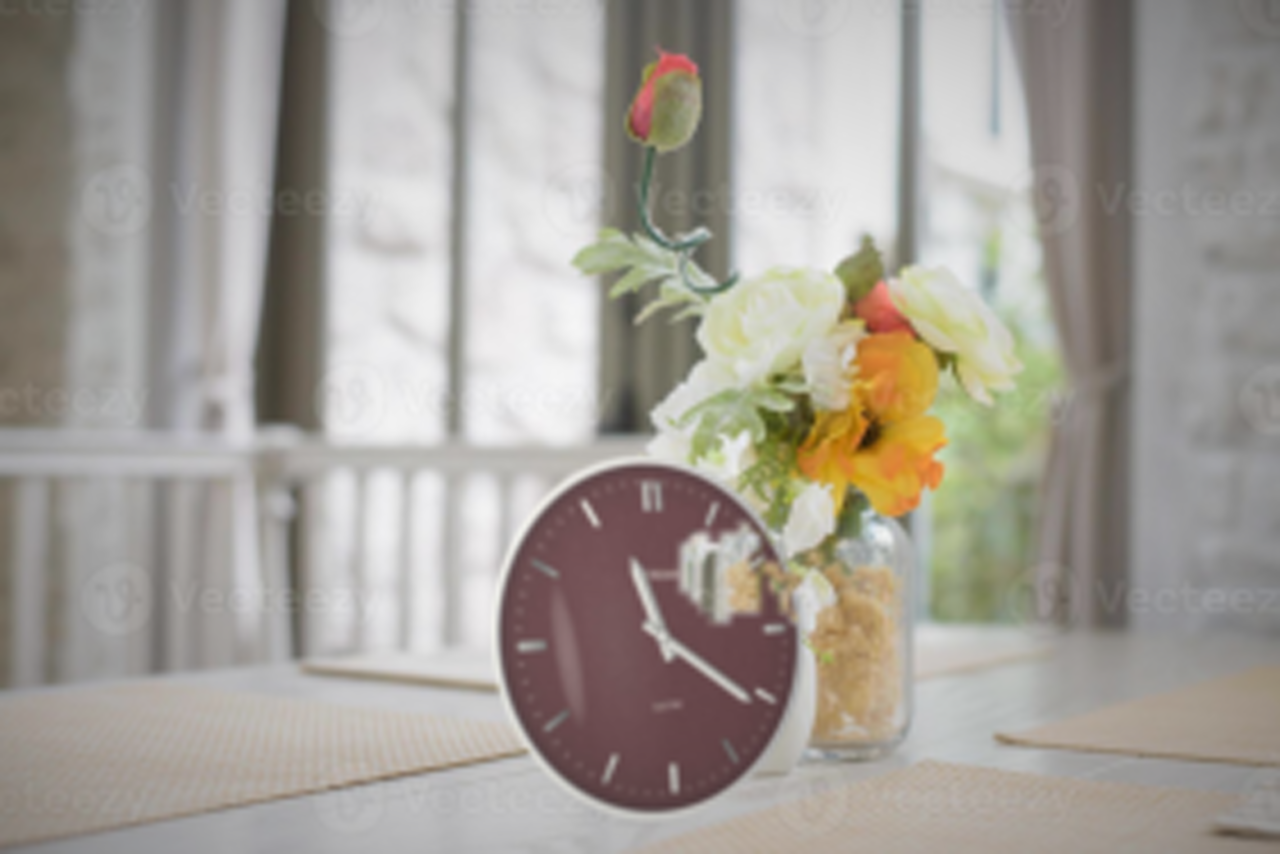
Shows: 11:21
